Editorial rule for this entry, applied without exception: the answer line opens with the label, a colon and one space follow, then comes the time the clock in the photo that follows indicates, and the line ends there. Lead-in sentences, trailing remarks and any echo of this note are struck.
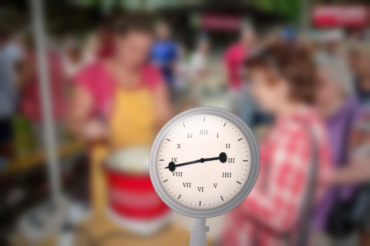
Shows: 2:43
